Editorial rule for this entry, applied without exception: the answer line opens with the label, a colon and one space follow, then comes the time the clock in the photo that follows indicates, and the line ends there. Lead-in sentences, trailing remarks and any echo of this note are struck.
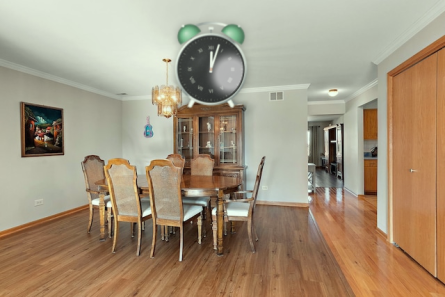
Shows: 12:03
